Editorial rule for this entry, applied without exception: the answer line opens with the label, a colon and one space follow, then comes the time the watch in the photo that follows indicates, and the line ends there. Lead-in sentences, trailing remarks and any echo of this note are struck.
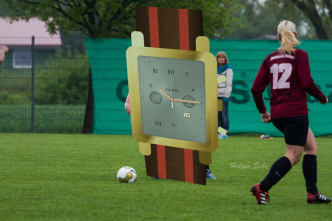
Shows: 10:15
